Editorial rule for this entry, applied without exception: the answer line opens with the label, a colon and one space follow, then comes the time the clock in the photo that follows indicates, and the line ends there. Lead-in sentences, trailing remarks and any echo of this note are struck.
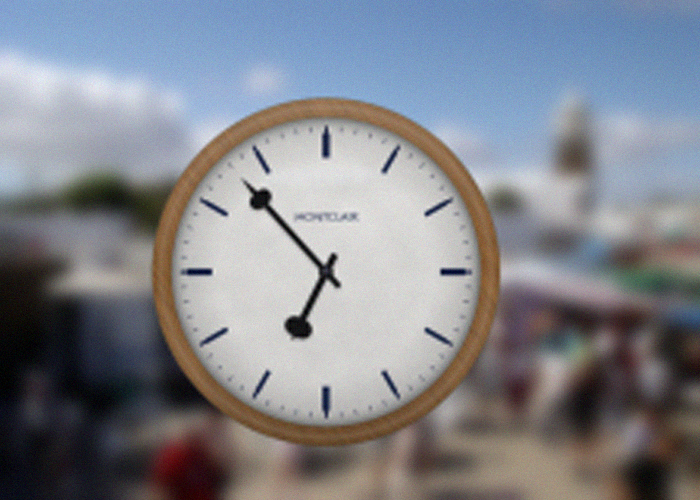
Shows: 6:53
